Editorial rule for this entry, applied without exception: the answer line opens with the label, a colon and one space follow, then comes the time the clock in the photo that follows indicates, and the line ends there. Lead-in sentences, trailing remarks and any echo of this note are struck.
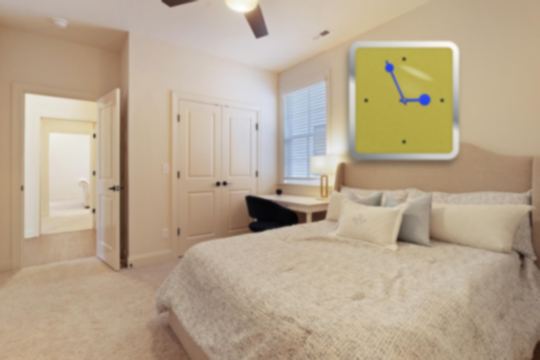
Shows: 2:56
